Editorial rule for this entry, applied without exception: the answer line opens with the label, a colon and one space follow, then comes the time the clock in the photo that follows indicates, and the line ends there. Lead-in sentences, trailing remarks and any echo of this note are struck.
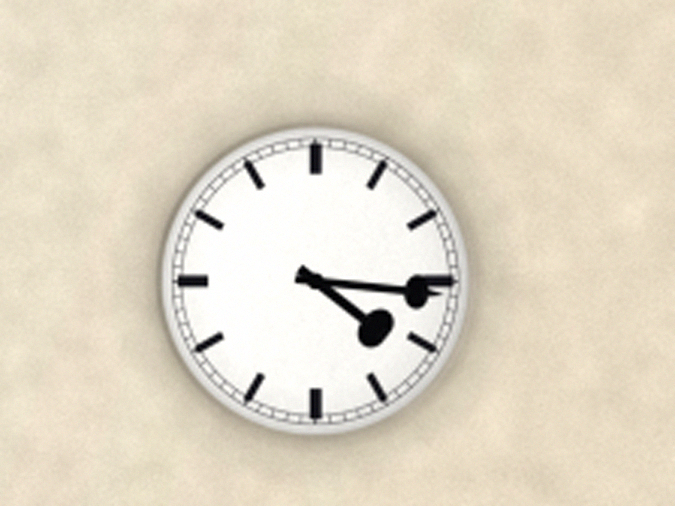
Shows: 4:16
